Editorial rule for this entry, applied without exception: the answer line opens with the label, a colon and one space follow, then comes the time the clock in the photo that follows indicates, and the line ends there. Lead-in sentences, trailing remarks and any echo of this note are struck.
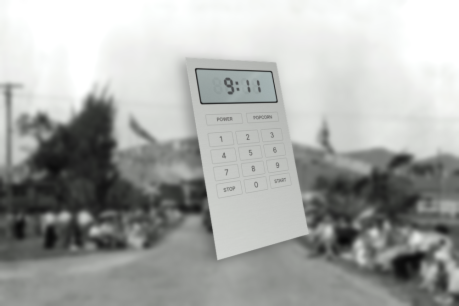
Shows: 9:11
